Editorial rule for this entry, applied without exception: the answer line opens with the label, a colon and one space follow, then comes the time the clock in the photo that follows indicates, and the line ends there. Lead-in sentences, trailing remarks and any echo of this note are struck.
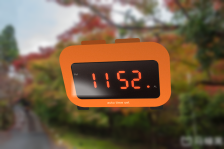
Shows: 11:52
